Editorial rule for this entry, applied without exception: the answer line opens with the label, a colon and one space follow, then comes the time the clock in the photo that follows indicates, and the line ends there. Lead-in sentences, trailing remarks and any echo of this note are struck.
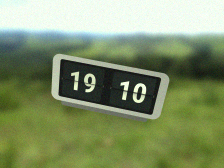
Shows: 19:10
